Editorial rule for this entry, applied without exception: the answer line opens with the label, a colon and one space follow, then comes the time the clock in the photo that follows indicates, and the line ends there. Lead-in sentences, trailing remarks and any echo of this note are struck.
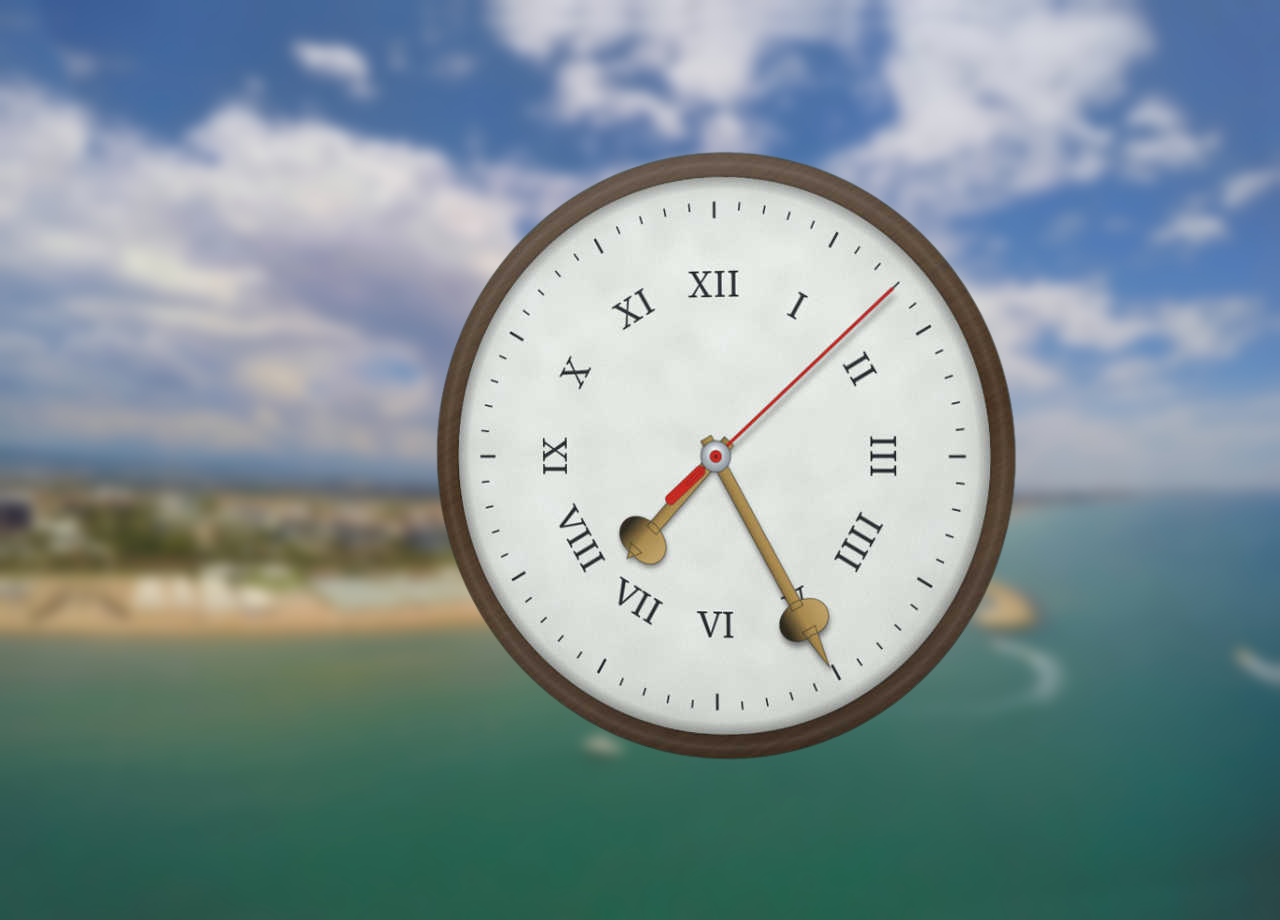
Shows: 7:25:08
